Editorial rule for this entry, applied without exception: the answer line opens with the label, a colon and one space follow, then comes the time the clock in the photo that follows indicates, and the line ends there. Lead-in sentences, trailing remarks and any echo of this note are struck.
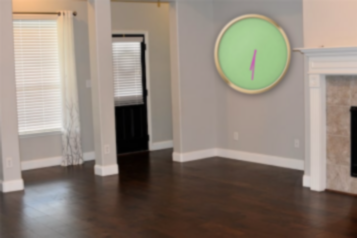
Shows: 6:31
